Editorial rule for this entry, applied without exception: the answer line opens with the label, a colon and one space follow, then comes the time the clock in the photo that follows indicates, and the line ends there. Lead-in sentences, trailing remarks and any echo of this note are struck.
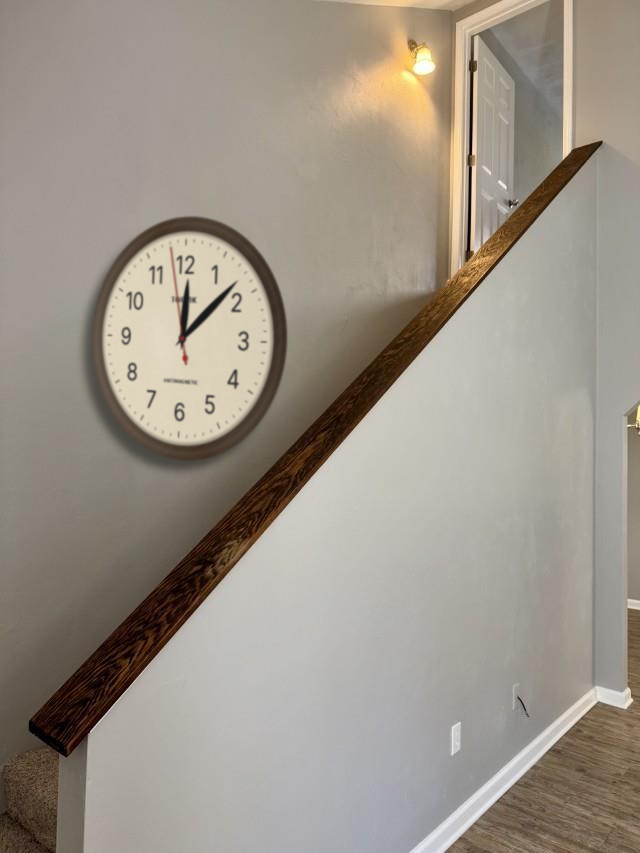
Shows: 12:07:58
